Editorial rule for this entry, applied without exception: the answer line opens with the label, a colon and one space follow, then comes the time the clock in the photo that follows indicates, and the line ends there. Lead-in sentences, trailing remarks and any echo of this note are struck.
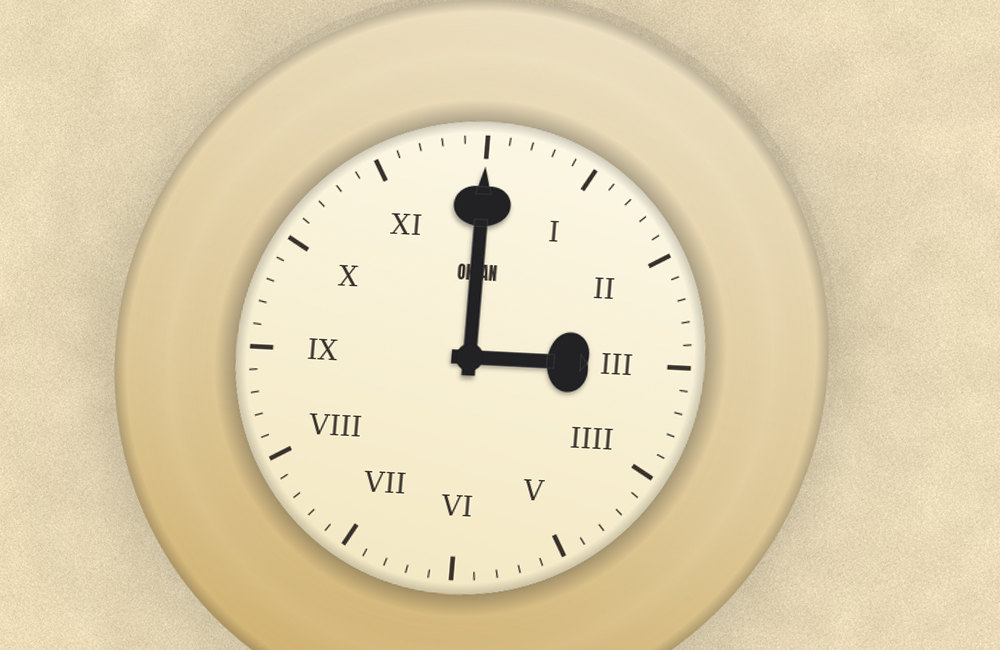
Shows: 3:00
